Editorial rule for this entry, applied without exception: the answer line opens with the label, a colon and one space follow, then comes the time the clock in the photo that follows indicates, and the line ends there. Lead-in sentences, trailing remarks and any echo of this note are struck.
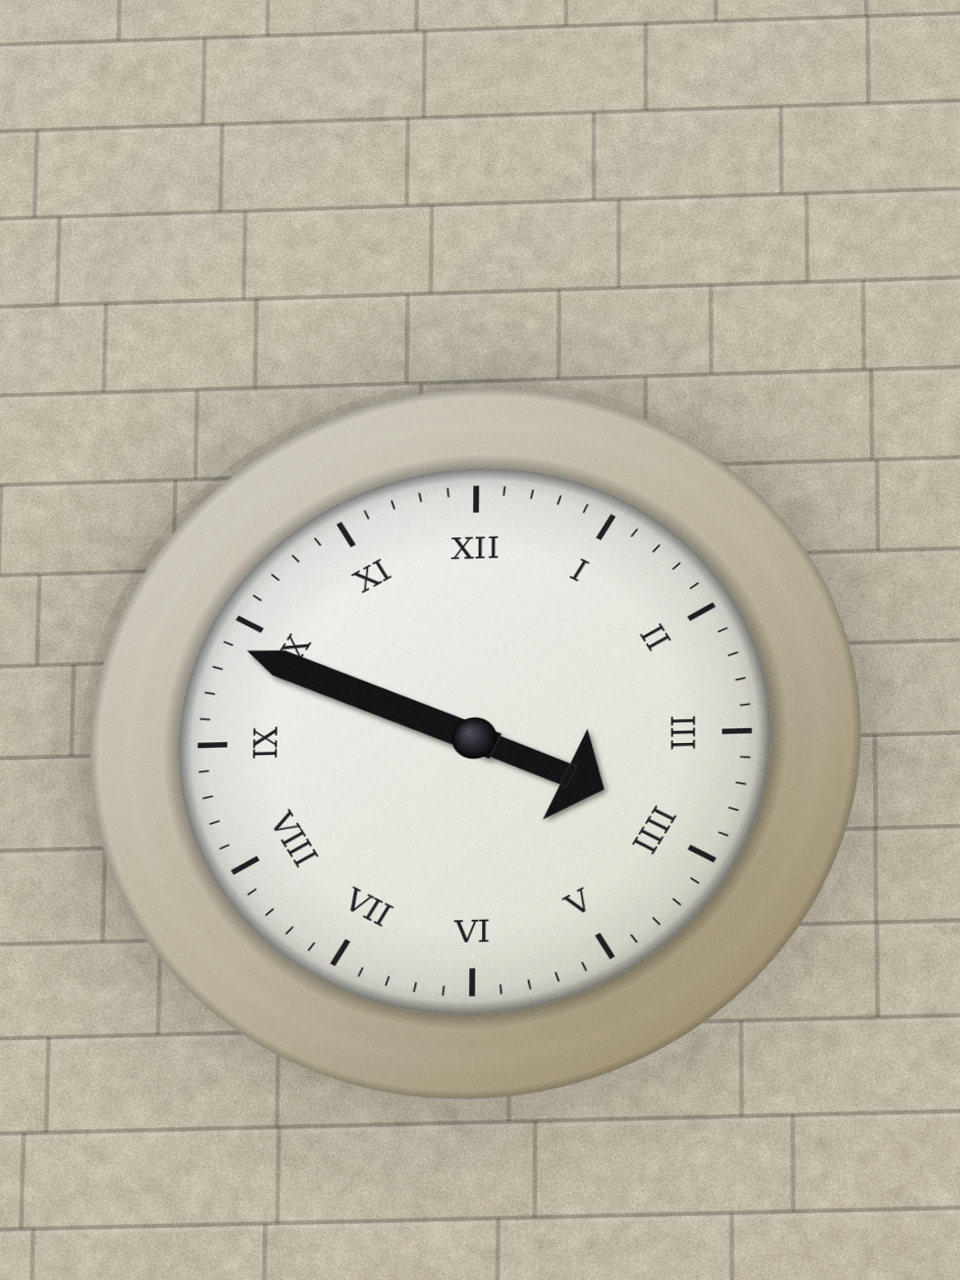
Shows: 3:49
